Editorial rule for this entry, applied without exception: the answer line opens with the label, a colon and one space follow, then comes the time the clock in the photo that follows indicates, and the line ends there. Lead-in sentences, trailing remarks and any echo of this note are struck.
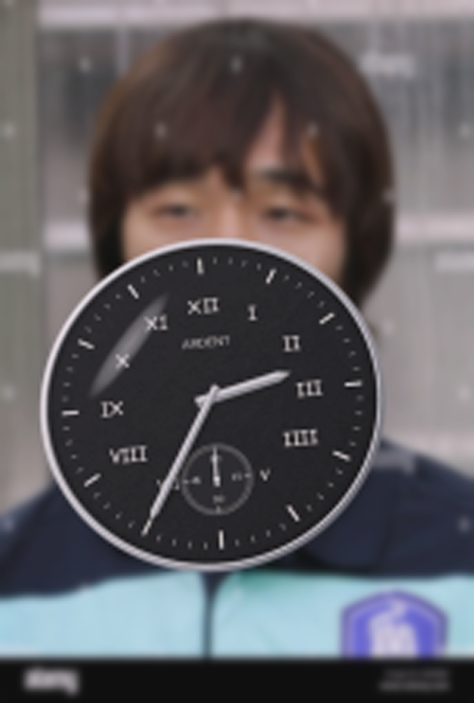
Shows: 2:35
